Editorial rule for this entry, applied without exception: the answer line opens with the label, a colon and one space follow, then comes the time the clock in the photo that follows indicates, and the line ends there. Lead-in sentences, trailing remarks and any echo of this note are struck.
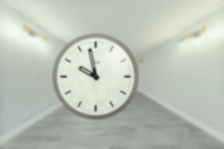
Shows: 9:58
